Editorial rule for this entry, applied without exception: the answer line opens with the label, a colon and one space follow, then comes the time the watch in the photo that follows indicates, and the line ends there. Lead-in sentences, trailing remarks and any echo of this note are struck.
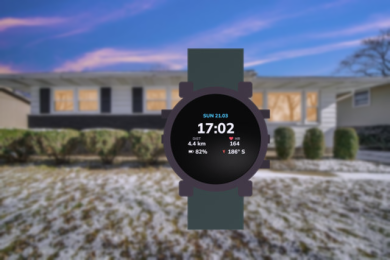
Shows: 17:02
